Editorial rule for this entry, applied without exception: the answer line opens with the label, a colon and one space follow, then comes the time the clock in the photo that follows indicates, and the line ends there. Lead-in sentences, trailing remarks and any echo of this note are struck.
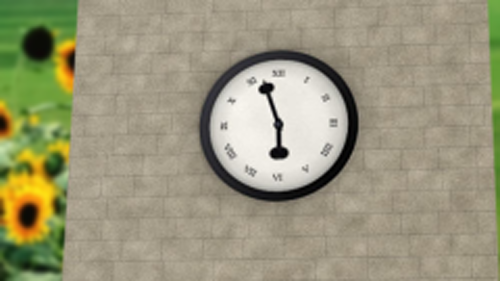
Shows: 5:57
